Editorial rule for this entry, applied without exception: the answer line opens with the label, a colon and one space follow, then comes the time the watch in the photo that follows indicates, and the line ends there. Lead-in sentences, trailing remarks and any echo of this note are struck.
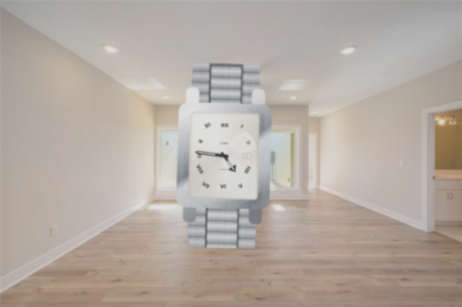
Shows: 4:46
